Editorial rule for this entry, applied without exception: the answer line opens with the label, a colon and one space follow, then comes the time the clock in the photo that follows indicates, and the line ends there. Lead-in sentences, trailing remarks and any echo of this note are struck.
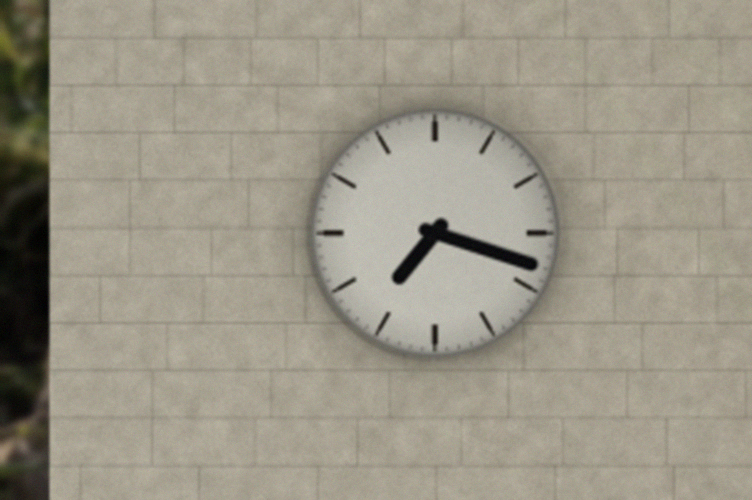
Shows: 7:18
